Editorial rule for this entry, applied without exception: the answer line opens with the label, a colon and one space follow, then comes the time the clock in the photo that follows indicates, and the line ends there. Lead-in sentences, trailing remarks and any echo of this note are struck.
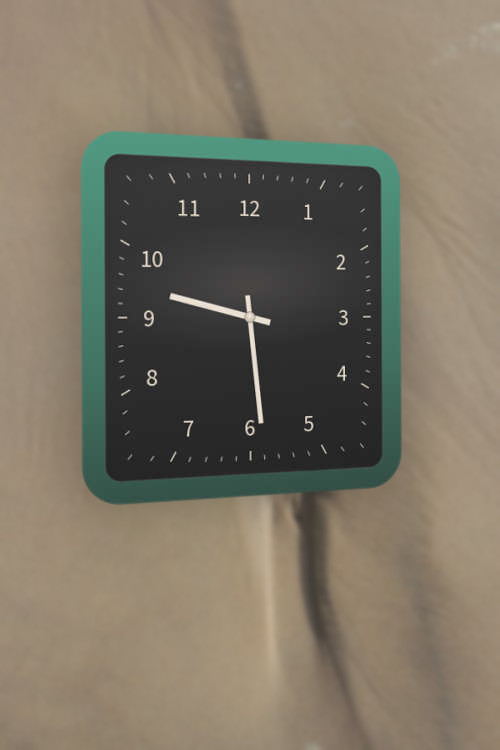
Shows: 9:29
